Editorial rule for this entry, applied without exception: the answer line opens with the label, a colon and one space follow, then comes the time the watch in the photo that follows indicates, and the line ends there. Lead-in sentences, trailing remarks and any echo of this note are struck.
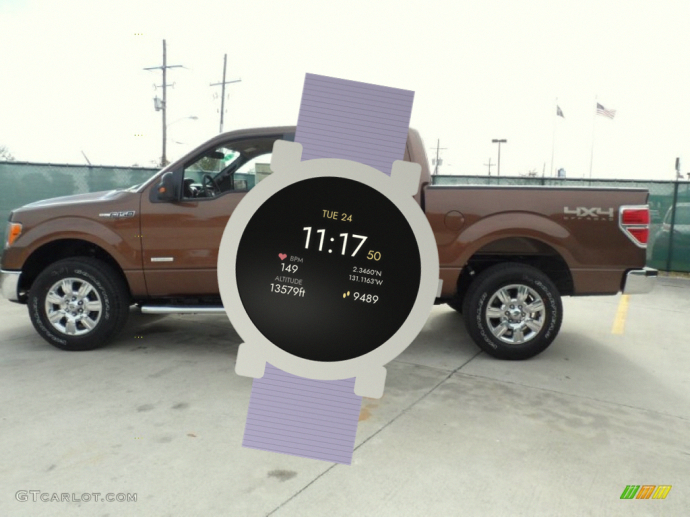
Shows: 11:17:50
